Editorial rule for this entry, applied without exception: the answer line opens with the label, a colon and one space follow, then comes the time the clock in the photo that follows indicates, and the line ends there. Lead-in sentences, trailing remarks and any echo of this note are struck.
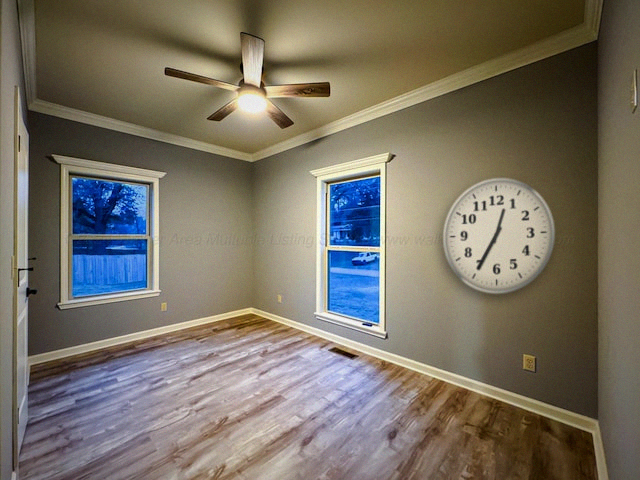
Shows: 12:35
